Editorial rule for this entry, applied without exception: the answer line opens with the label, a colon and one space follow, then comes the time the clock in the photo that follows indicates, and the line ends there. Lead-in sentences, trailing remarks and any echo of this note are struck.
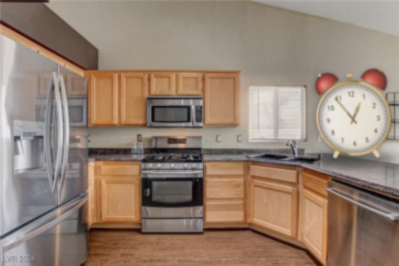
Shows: 12:54
